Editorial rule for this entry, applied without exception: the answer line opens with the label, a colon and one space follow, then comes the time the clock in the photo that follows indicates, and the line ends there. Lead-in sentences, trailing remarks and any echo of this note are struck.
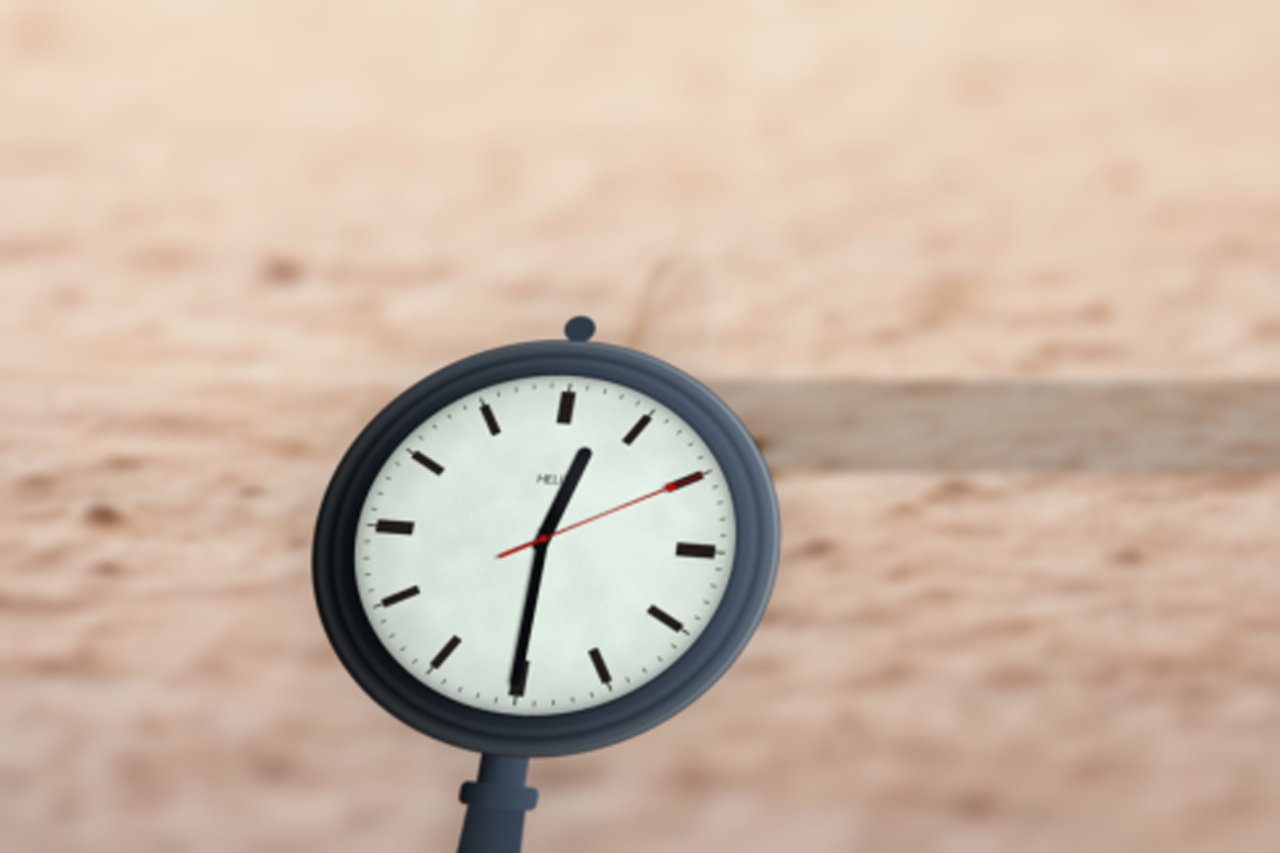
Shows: 12:30:10
